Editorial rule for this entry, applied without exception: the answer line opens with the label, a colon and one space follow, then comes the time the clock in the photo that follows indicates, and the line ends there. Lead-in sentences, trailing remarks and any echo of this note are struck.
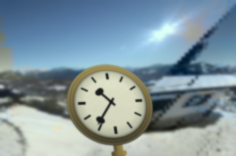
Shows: 10:36
